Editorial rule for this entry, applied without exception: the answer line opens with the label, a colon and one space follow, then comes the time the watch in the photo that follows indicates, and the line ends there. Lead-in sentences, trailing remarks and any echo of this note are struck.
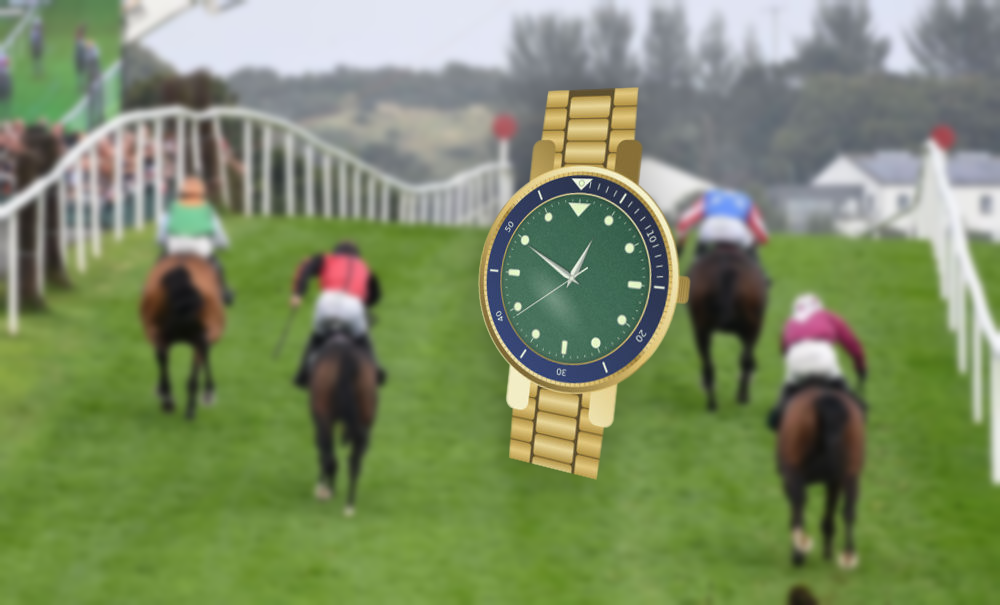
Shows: 12:49:39
